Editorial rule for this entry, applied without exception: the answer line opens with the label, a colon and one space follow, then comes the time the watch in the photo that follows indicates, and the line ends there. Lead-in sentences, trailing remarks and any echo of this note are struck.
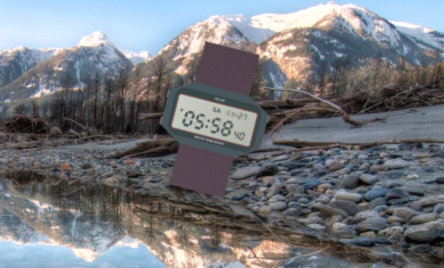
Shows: 5:58
